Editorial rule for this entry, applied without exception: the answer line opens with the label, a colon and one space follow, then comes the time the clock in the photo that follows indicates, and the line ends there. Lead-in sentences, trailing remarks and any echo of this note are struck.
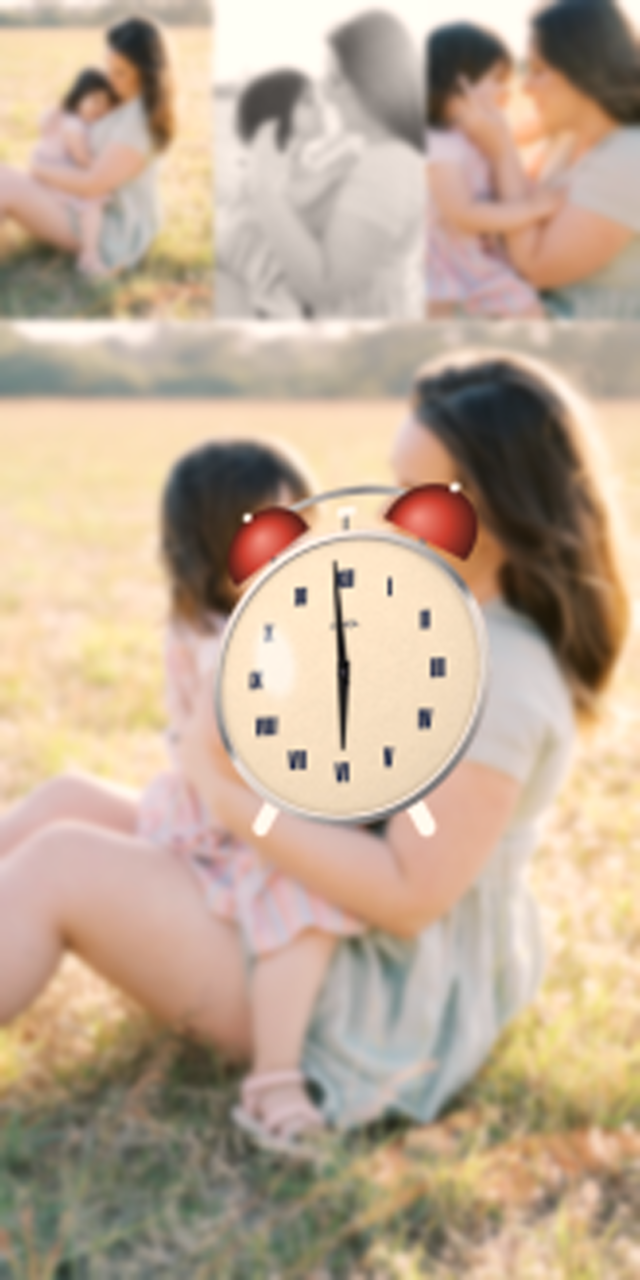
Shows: 5:59
